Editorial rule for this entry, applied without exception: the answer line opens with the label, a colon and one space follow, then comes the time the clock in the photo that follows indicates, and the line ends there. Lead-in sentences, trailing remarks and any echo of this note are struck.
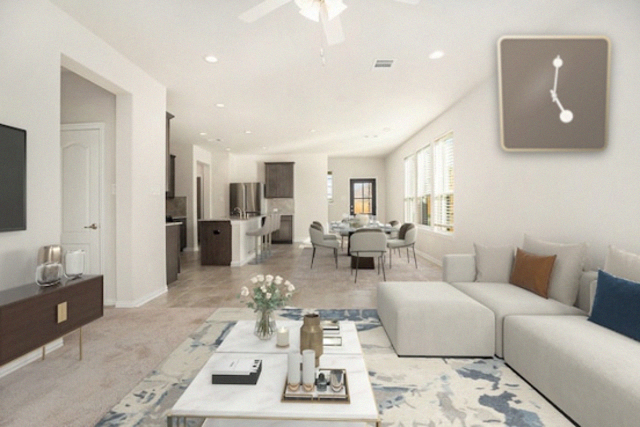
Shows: 5:01
